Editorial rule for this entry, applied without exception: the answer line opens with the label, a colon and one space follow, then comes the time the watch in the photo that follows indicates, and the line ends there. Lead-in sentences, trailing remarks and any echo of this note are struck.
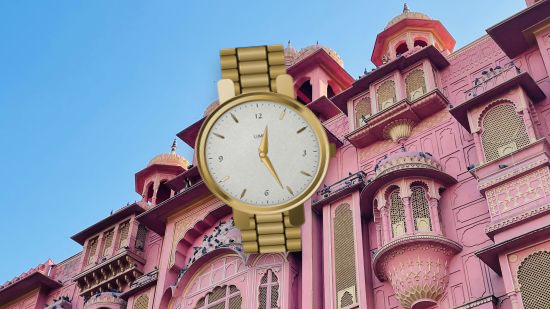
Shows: 12:26
